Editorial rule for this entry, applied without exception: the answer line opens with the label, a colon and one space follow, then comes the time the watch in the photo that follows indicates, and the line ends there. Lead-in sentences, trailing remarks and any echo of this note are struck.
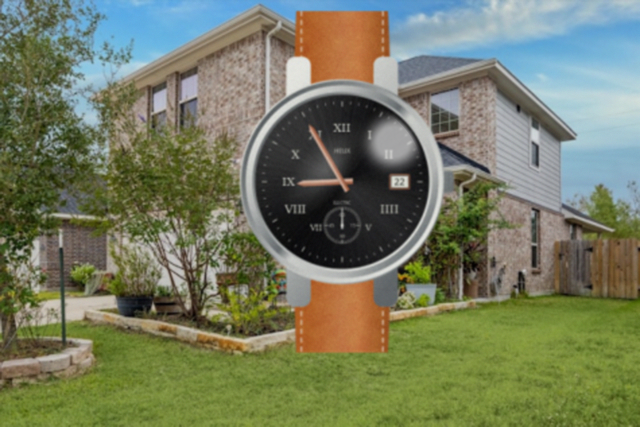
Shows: 8:55
